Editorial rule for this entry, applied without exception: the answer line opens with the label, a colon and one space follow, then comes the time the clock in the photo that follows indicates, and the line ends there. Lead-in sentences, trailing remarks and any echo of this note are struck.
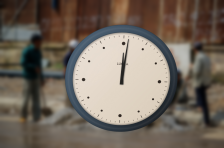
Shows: 12:01
